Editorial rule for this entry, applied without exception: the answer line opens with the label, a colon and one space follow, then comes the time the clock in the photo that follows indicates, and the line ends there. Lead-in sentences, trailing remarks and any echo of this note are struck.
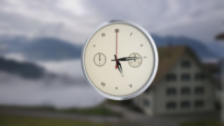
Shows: 5:14
